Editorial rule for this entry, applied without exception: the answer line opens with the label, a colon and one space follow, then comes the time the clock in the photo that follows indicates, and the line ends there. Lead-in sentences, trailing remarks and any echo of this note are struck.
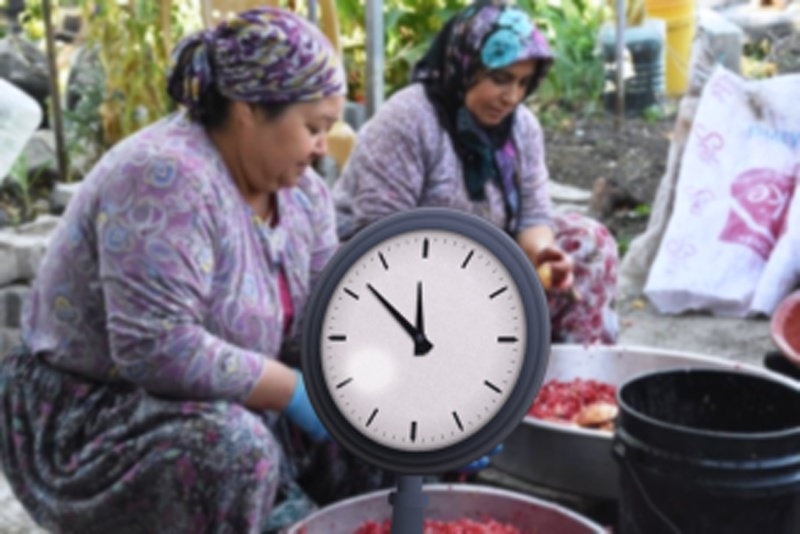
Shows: 11:52
